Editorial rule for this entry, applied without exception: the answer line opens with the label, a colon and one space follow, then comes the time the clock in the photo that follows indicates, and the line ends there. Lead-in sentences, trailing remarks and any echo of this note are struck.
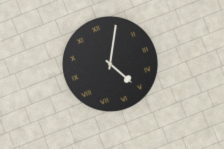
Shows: 5:05
